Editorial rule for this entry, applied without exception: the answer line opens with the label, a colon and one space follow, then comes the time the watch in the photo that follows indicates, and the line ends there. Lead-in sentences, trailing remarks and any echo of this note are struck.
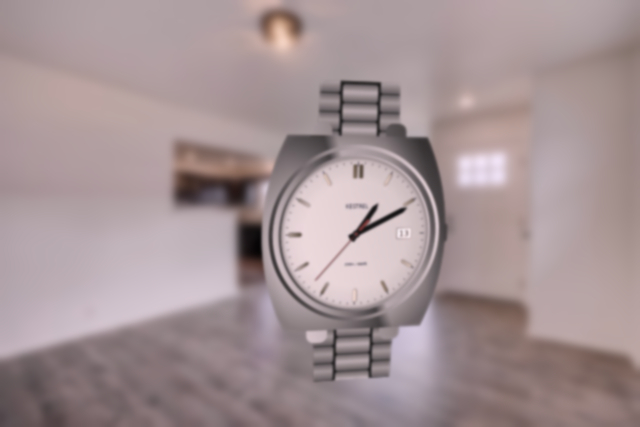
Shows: 1:10:37
